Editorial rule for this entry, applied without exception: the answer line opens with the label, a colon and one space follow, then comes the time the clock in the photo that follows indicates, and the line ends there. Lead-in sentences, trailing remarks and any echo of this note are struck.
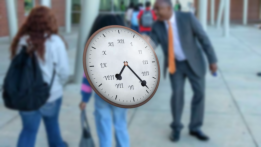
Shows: 7:24
